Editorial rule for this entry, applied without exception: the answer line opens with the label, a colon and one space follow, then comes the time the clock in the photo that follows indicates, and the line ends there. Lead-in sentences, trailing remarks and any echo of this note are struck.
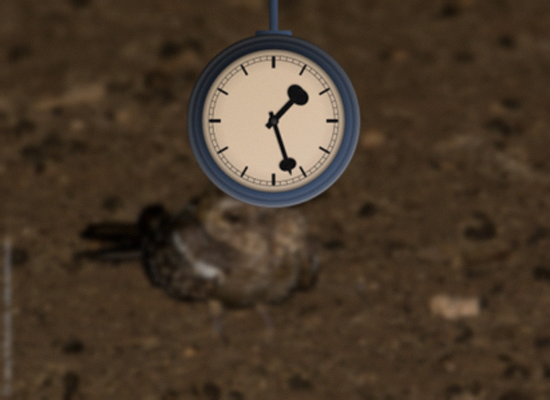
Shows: 1:27
